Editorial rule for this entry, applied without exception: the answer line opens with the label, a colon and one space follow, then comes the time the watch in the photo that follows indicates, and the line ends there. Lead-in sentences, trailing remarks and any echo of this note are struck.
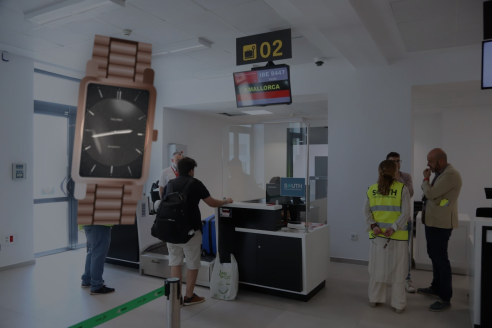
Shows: 2:43
